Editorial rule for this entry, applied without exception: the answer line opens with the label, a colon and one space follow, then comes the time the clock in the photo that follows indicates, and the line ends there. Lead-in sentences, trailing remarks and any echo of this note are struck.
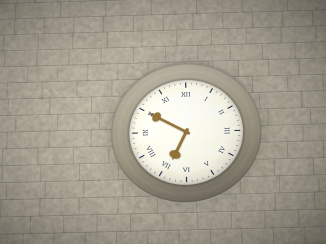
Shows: 6:50
